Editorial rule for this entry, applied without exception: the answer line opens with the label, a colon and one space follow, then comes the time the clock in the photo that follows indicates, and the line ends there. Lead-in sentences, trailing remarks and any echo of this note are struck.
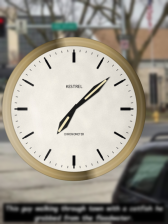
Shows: 7:08
